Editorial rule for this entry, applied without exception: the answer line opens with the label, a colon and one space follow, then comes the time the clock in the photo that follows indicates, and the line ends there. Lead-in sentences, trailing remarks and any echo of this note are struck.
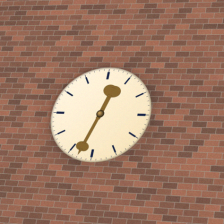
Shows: 12:33
